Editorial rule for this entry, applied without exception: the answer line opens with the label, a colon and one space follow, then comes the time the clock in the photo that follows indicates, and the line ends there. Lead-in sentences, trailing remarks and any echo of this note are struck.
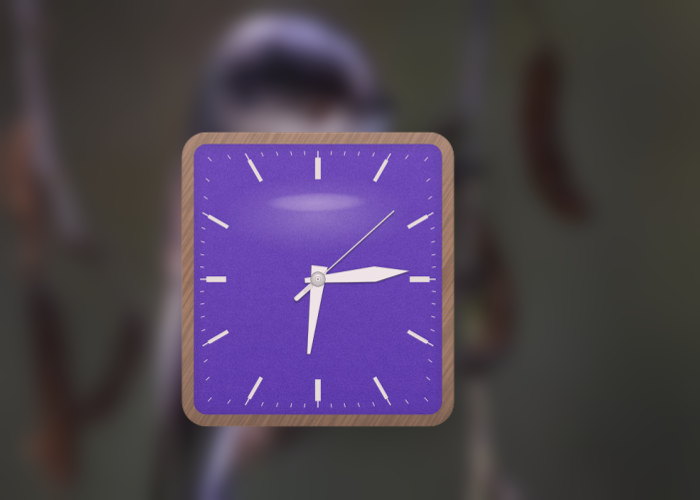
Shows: 6:14:08
